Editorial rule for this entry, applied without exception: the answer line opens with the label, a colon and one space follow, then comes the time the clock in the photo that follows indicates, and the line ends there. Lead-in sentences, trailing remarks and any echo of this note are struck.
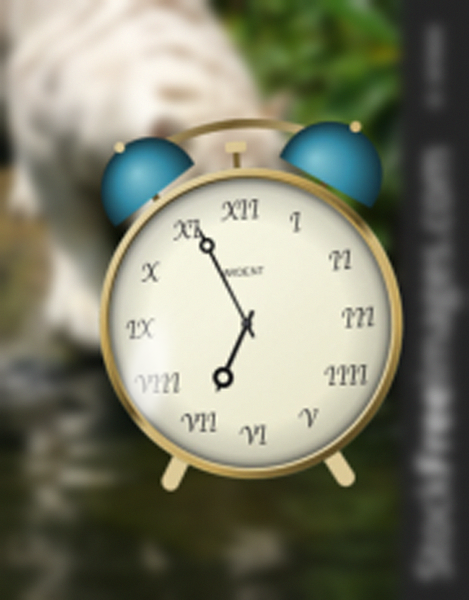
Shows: 6:56
